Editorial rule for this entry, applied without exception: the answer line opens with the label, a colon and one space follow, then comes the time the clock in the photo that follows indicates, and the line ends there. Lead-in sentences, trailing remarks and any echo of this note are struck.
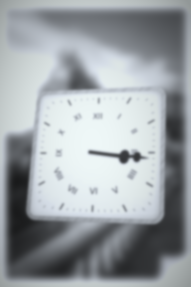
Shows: 3:16
